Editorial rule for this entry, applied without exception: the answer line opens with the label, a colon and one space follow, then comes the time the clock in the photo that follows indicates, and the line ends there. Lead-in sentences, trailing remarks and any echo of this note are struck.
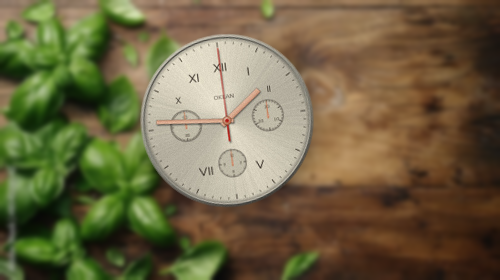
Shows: 1:46
